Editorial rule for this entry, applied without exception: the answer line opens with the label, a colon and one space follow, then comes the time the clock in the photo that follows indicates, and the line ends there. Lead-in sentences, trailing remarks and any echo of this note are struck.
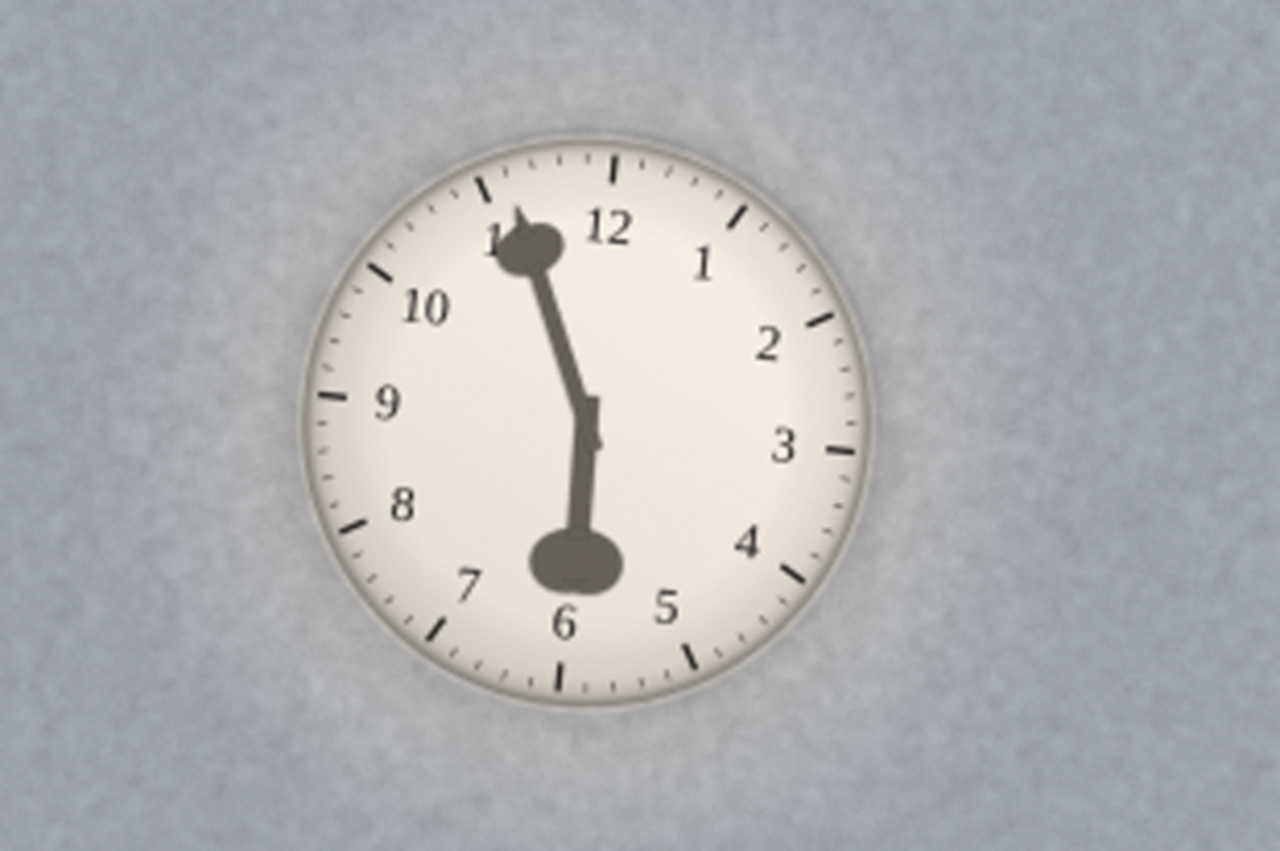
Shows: 5:56
